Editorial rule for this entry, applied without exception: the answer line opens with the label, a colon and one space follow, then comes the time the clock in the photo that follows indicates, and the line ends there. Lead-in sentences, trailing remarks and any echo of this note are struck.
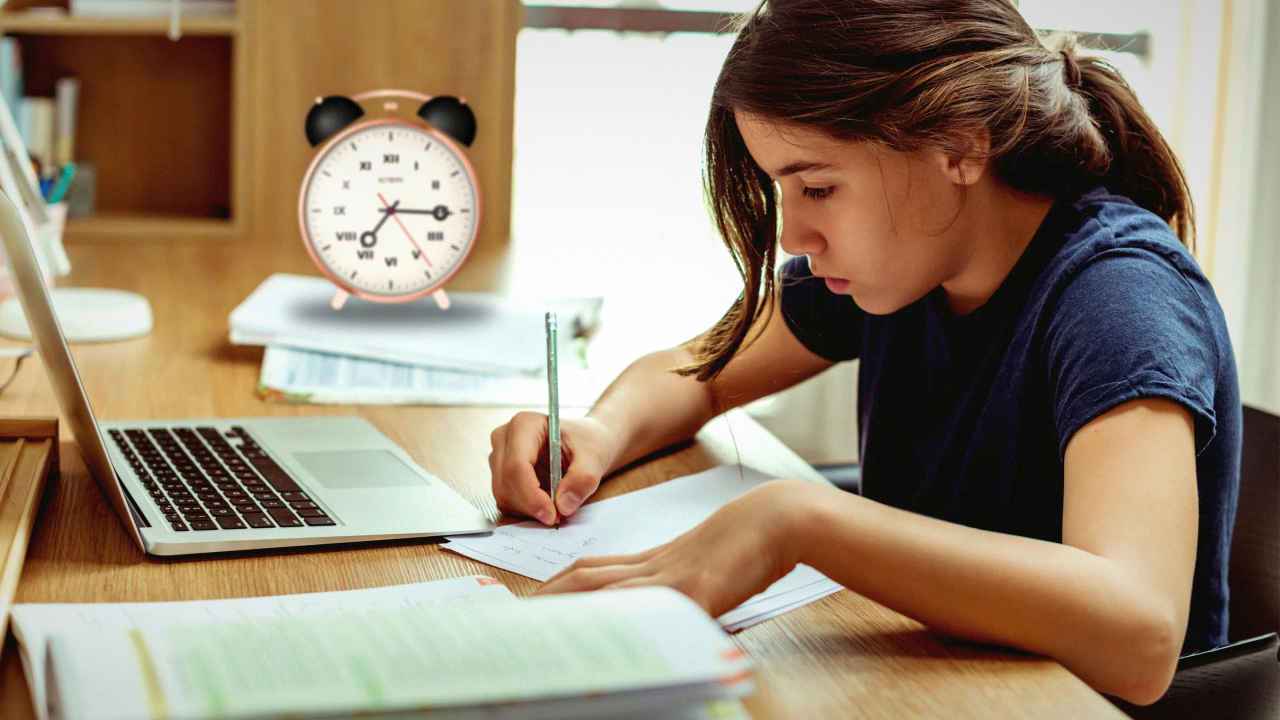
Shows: 7:15:24
